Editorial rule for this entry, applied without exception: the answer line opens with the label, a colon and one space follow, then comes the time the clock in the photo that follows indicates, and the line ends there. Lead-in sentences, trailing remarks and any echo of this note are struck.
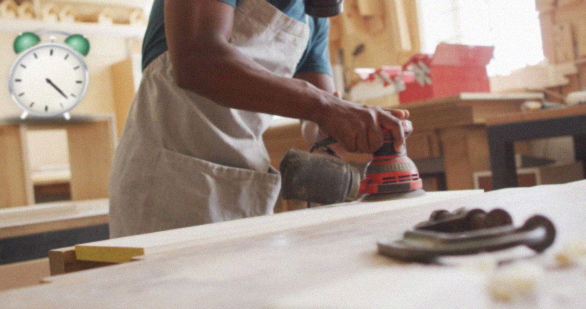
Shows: 4:22
